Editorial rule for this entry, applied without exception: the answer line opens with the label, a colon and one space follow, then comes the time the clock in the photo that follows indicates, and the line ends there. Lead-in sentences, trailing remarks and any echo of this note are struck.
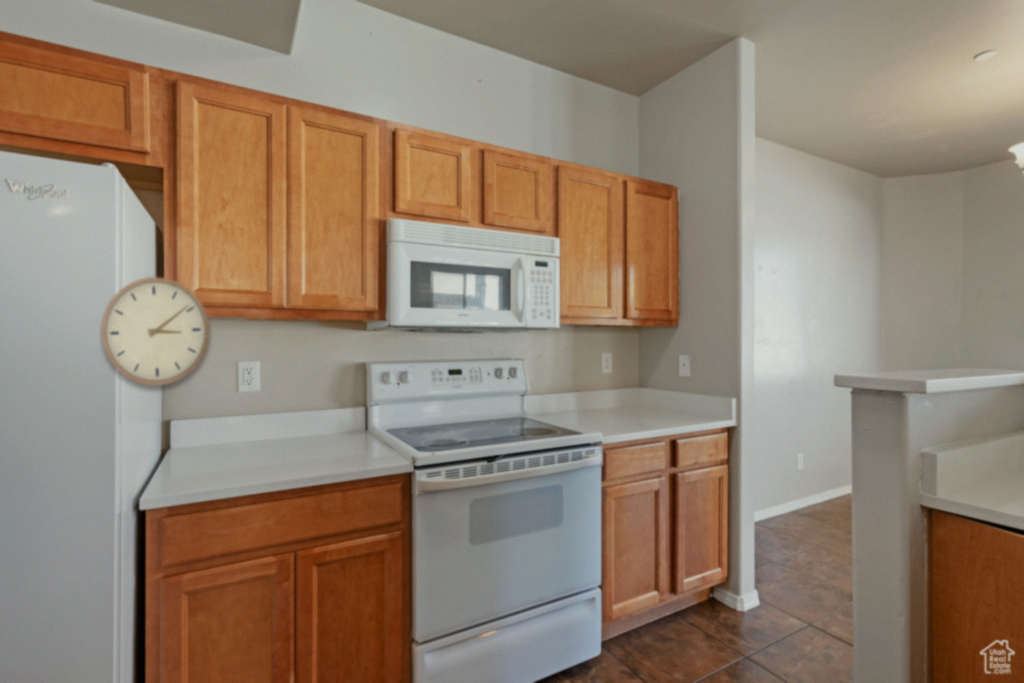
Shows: 3:09
